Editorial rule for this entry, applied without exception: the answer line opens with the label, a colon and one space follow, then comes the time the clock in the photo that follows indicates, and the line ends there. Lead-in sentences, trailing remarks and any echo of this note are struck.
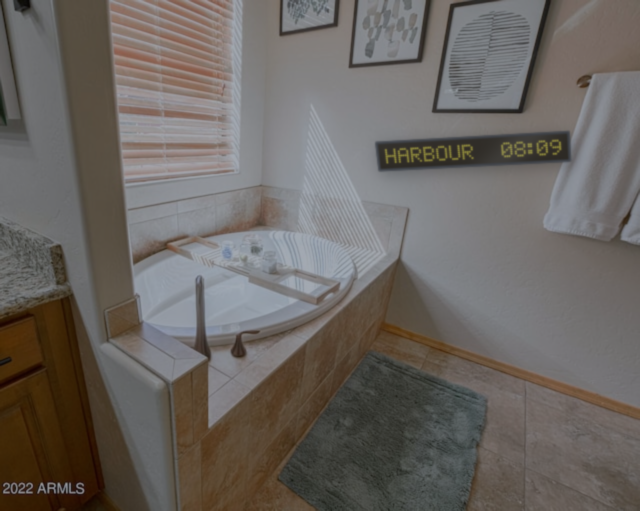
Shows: 8:09
